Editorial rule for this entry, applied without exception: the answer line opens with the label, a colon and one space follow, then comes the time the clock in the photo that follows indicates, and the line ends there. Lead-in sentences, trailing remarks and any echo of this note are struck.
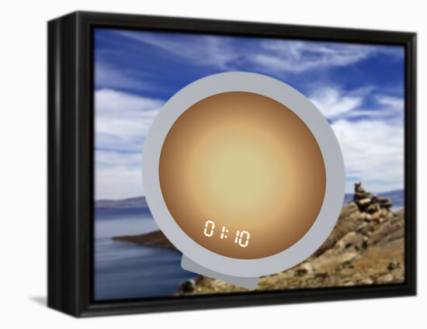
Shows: 1:10
